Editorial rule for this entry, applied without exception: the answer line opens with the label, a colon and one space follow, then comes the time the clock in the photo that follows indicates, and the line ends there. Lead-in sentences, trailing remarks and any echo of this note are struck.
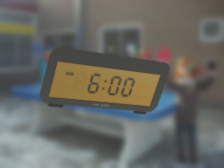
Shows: 6:00
